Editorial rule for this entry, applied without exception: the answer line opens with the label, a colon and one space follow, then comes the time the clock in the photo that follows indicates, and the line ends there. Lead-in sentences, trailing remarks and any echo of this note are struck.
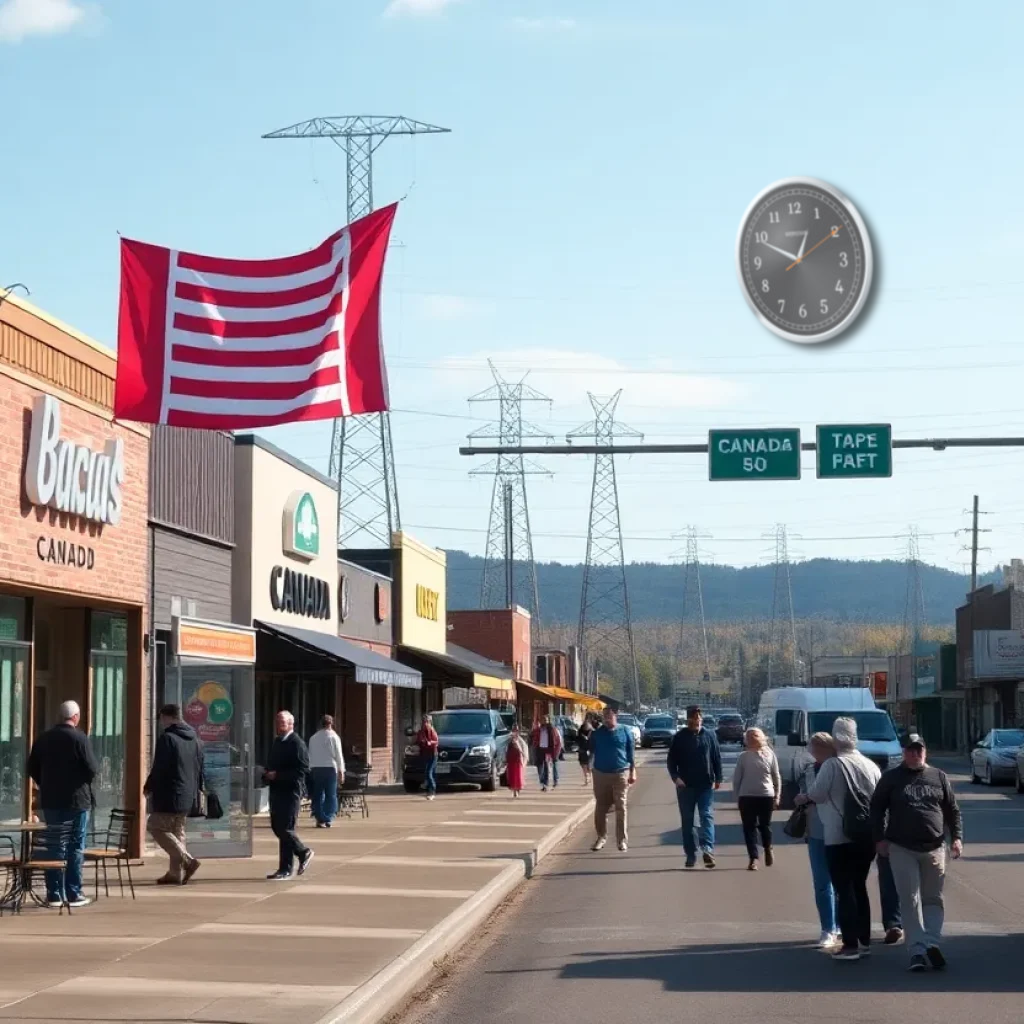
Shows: 12:49:10
